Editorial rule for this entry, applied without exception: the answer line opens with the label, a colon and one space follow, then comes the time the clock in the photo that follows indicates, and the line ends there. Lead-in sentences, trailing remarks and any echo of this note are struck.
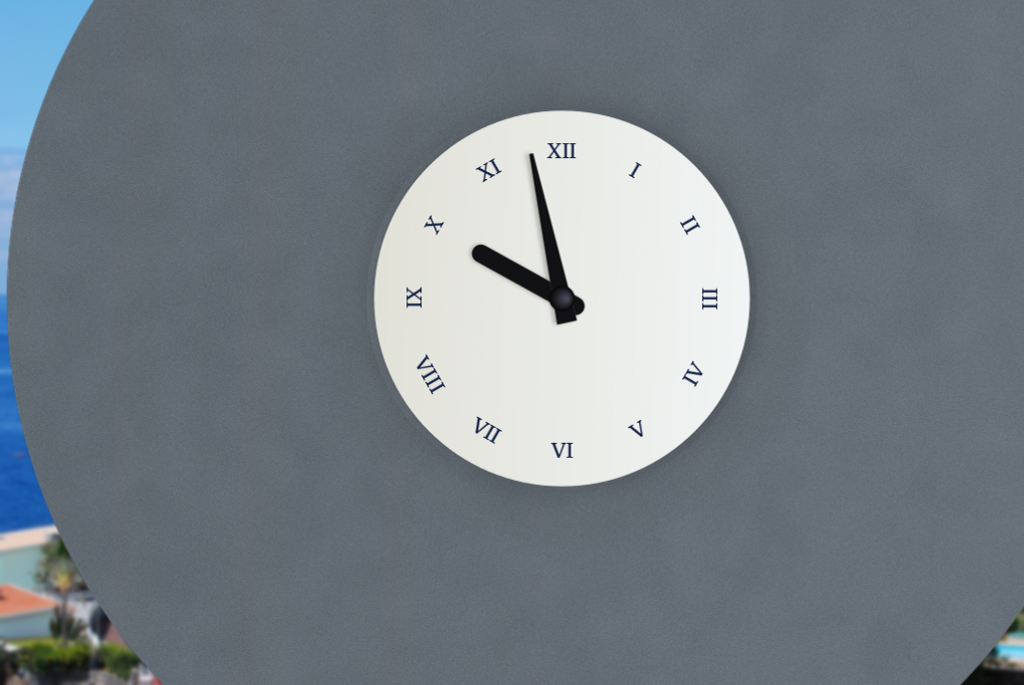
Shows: 9:58
